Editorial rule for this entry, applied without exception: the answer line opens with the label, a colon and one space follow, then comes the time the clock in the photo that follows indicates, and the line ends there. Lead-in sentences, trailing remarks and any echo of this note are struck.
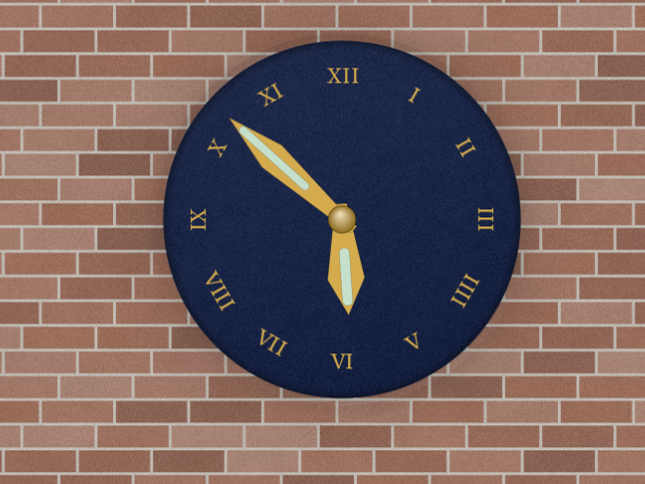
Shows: 5:52
